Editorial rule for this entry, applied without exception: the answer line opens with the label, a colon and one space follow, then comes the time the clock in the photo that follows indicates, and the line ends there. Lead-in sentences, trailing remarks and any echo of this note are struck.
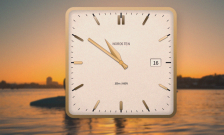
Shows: 10:51
